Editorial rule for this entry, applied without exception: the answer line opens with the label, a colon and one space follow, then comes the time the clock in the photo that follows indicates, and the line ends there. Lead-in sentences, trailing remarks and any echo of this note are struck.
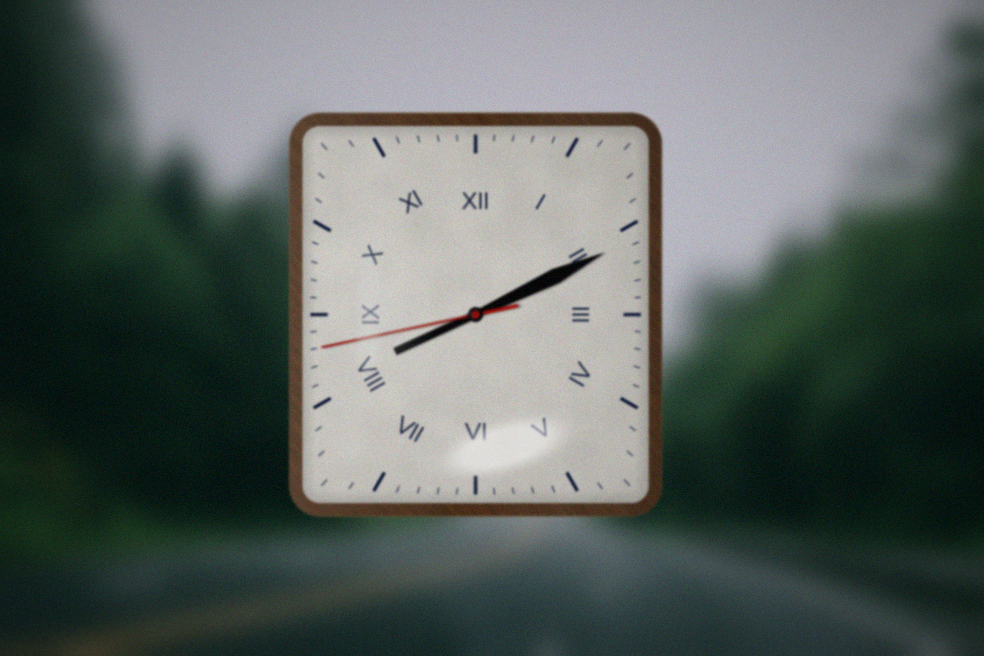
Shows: 8:10:43
